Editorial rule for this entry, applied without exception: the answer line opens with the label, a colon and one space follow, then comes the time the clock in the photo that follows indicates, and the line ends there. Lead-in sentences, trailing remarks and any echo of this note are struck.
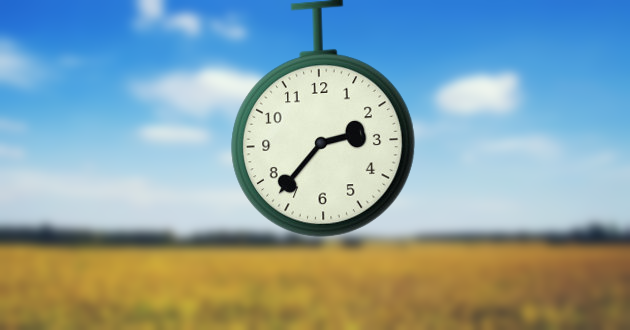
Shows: 2:37
